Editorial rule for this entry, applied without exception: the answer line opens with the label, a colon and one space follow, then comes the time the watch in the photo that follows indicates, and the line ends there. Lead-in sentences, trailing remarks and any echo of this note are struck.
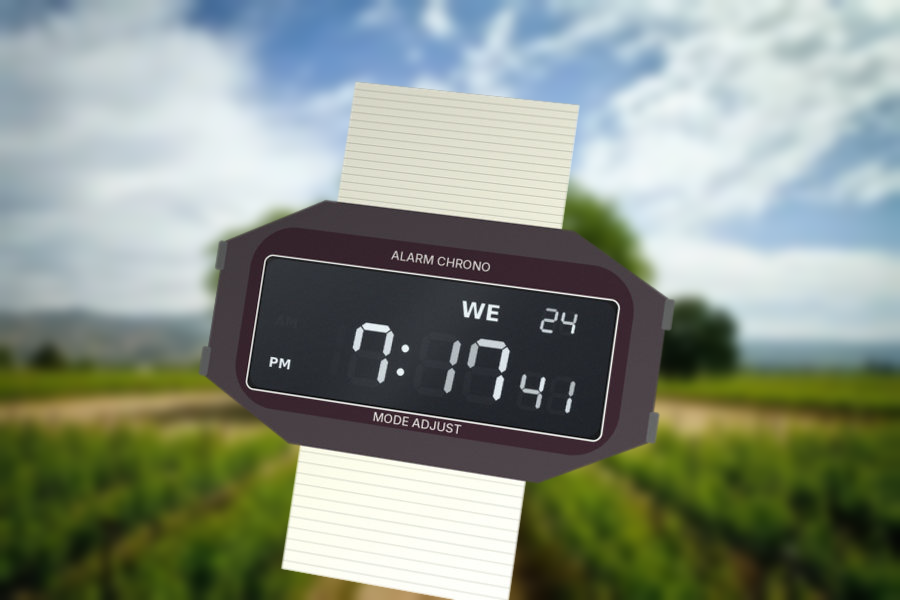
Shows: 7:17:41
